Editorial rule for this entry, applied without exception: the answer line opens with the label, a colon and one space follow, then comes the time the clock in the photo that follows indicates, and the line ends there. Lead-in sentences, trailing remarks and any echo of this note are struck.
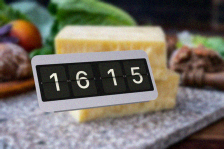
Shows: 16:15
